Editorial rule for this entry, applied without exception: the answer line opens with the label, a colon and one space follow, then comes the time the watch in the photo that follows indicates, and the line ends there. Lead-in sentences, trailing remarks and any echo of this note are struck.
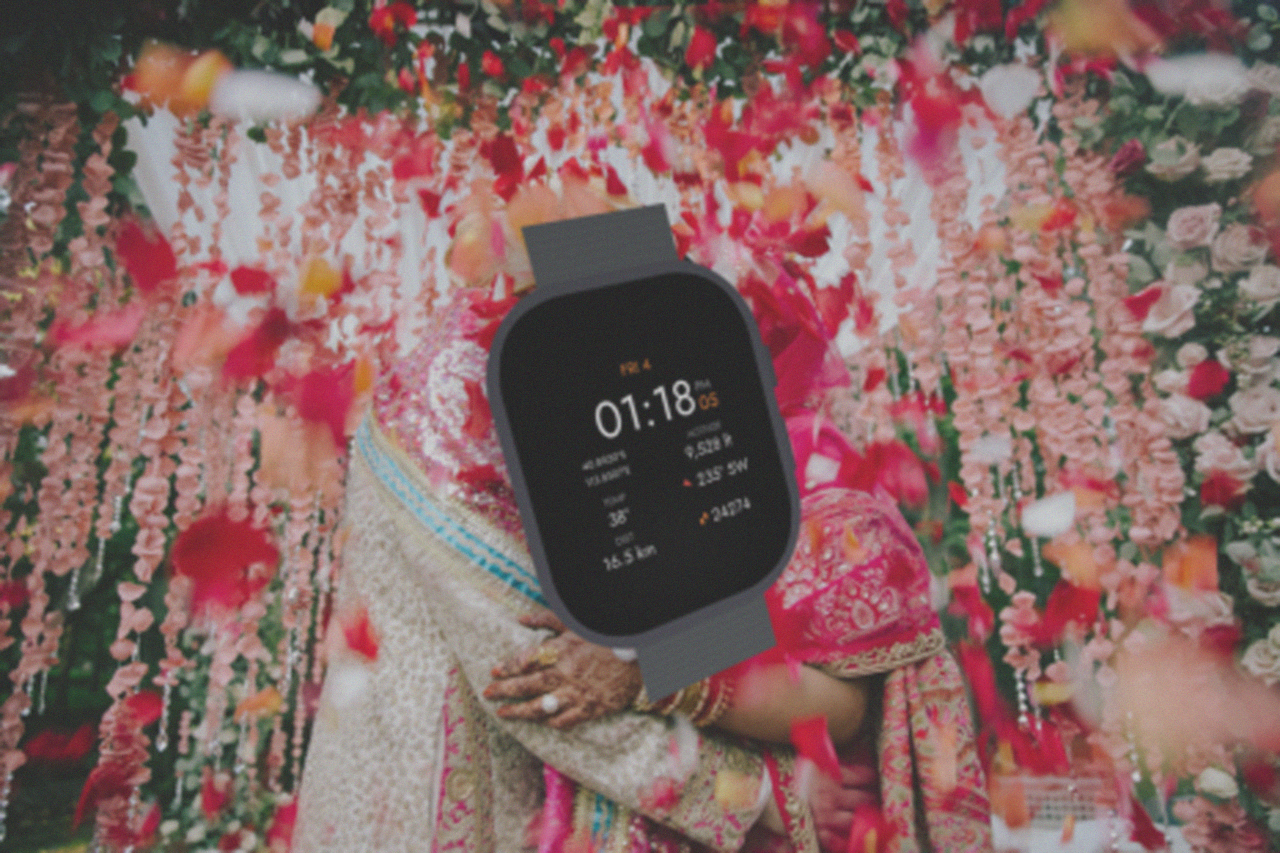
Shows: 1:18
